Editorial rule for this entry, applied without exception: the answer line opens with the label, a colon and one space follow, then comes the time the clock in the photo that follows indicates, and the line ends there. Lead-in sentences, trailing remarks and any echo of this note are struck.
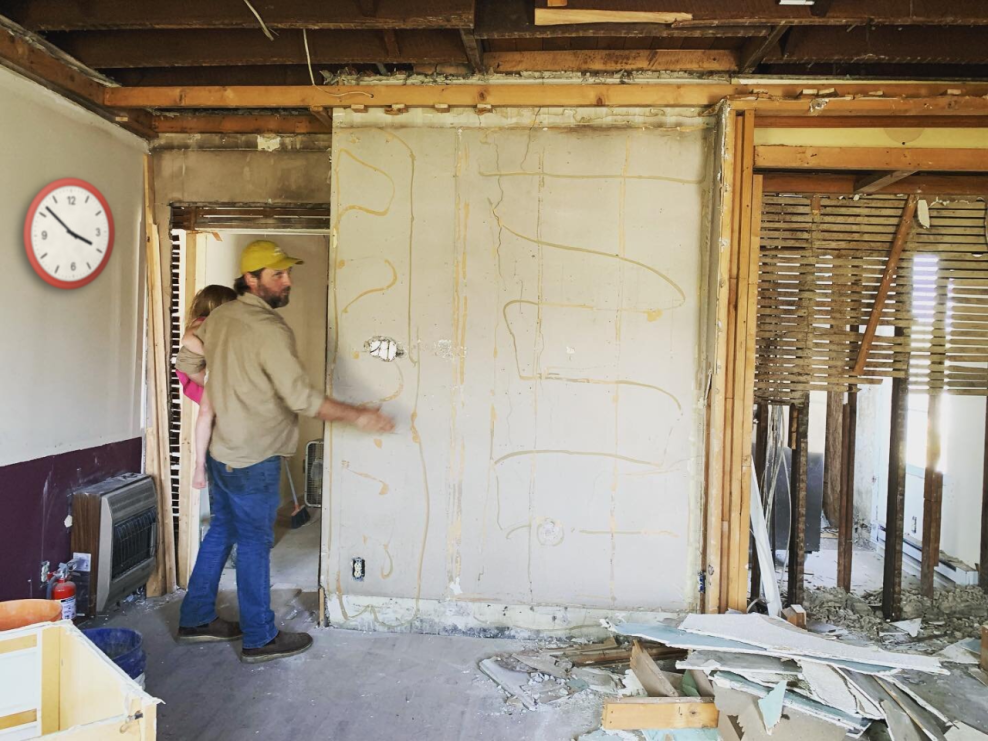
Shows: 3:52
